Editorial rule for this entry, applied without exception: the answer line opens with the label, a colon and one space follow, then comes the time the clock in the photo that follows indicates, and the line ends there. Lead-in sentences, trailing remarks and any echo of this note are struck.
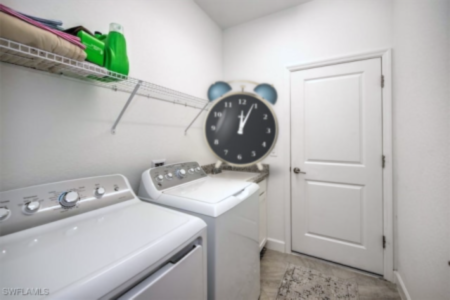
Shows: 12:04
